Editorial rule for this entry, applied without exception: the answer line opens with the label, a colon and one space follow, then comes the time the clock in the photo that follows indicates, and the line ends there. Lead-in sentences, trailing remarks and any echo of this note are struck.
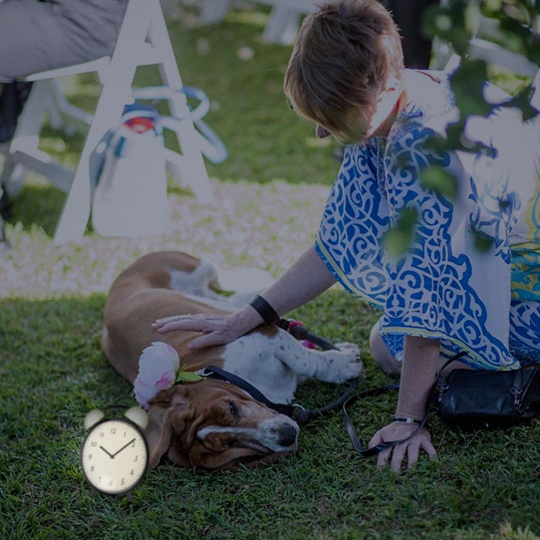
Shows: 10:09
